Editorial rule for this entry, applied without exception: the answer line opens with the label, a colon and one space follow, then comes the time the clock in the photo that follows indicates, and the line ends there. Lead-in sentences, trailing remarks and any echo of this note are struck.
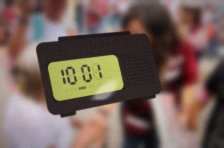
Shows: 10:01
